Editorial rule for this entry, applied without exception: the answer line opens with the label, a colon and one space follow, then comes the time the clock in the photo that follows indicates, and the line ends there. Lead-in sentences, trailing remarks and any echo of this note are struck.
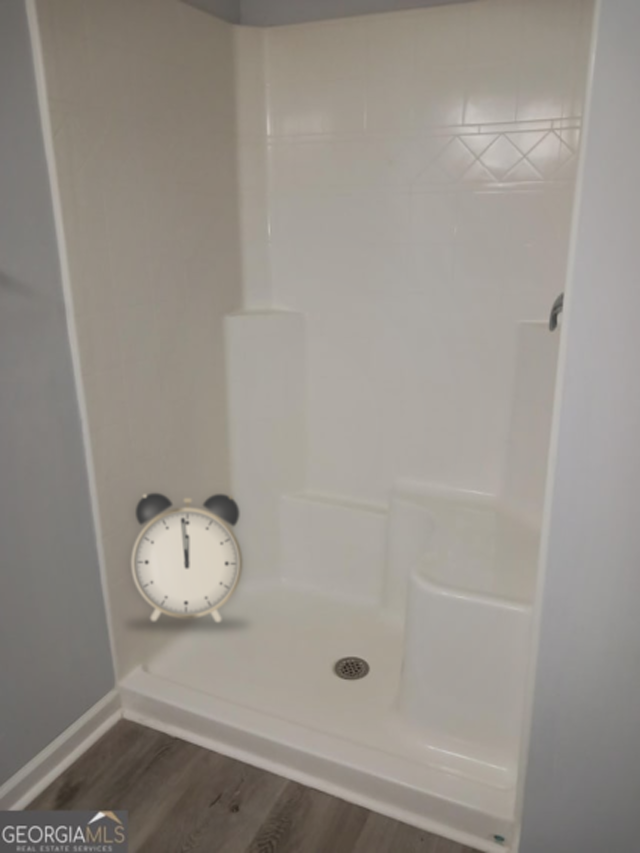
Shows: 11:59
